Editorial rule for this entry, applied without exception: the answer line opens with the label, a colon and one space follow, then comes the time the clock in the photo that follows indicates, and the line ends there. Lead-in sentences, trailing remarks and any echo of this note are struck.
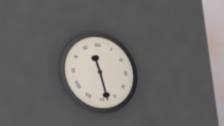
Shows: 11:28
